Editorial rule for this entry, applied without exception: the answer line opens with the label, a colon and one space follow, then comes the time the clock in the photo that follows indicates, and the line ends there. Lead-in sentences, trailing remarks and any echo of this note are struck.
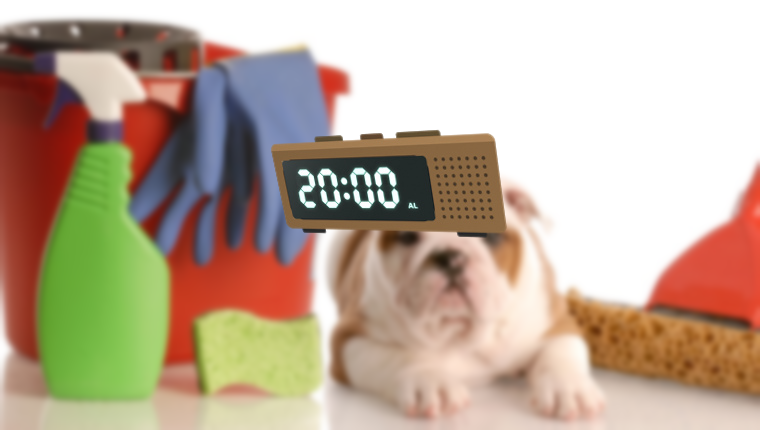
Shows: 20:00
